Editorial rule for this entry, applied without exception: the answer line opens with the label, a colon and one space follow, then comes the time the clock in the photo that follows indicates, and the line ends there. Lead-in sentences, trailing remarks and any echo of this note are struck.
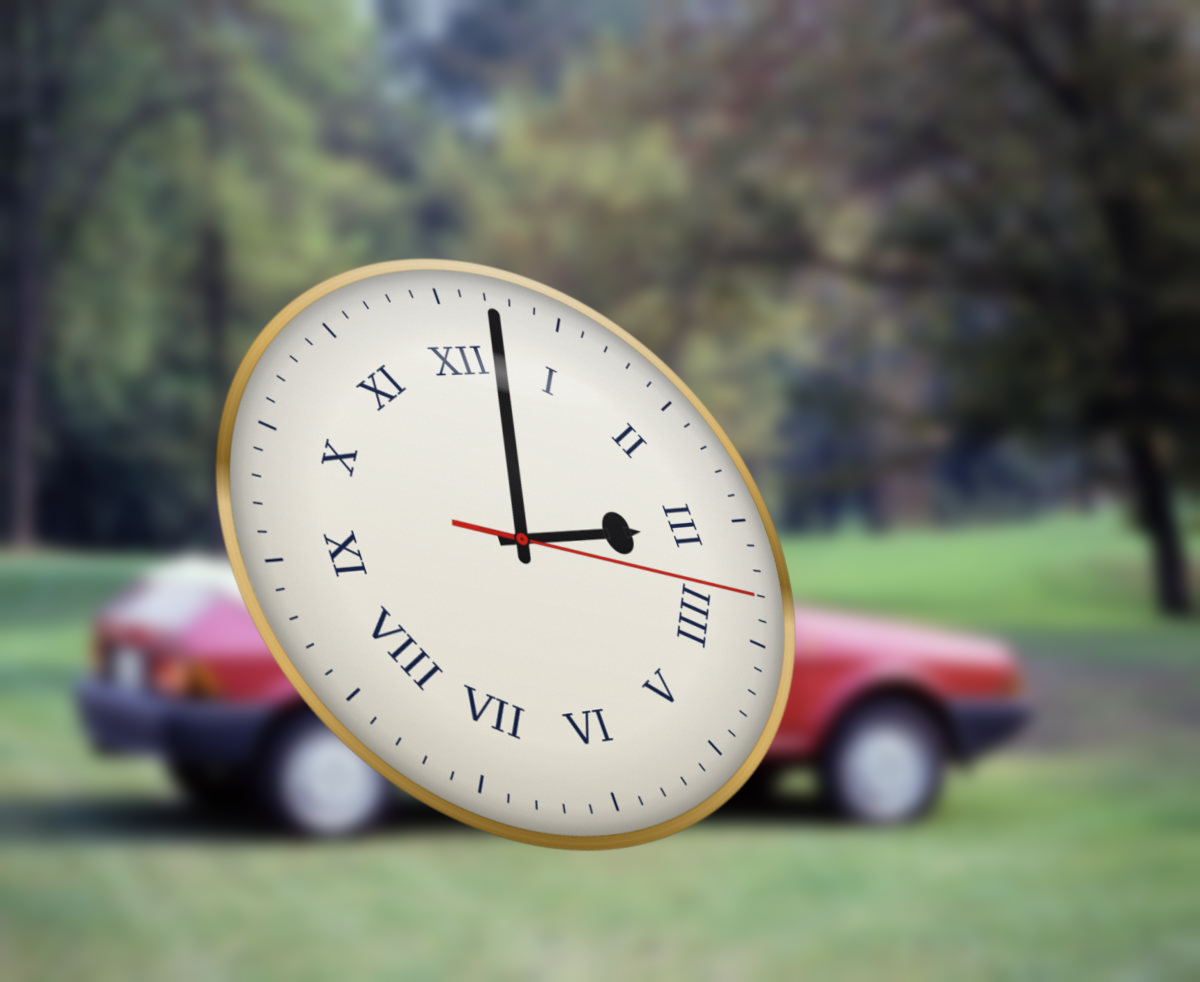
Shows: 3:02:18
